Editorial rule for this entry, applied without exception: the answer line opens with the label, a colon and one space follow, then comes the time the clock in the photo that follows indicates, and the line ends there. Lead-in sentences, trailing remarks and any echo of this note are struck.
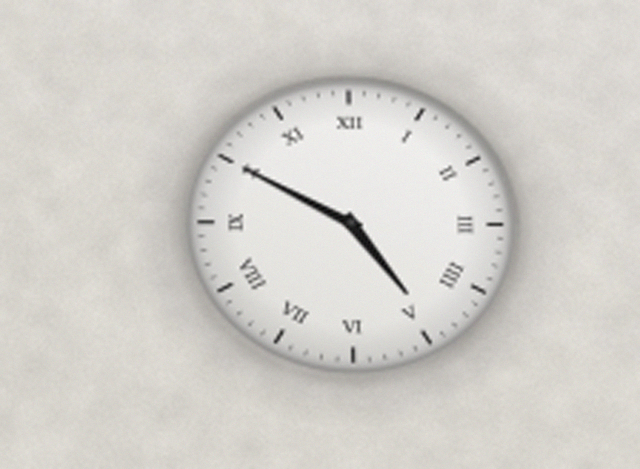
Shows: 4:50
